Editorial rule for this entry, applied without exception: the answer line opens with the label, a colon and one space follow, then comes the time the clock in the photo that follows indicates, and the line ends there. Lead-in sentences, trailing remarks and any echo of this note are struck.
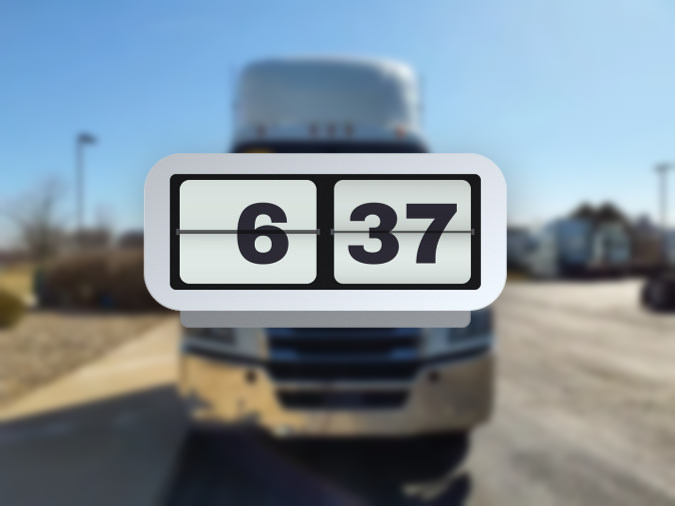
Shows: 6:37
